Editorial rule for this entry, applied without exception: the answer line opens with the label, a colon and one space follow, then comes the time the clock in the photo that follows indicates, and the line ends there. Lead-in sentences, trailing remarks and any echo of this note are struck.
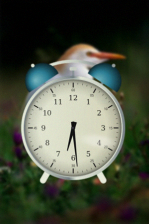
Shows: 6:29
